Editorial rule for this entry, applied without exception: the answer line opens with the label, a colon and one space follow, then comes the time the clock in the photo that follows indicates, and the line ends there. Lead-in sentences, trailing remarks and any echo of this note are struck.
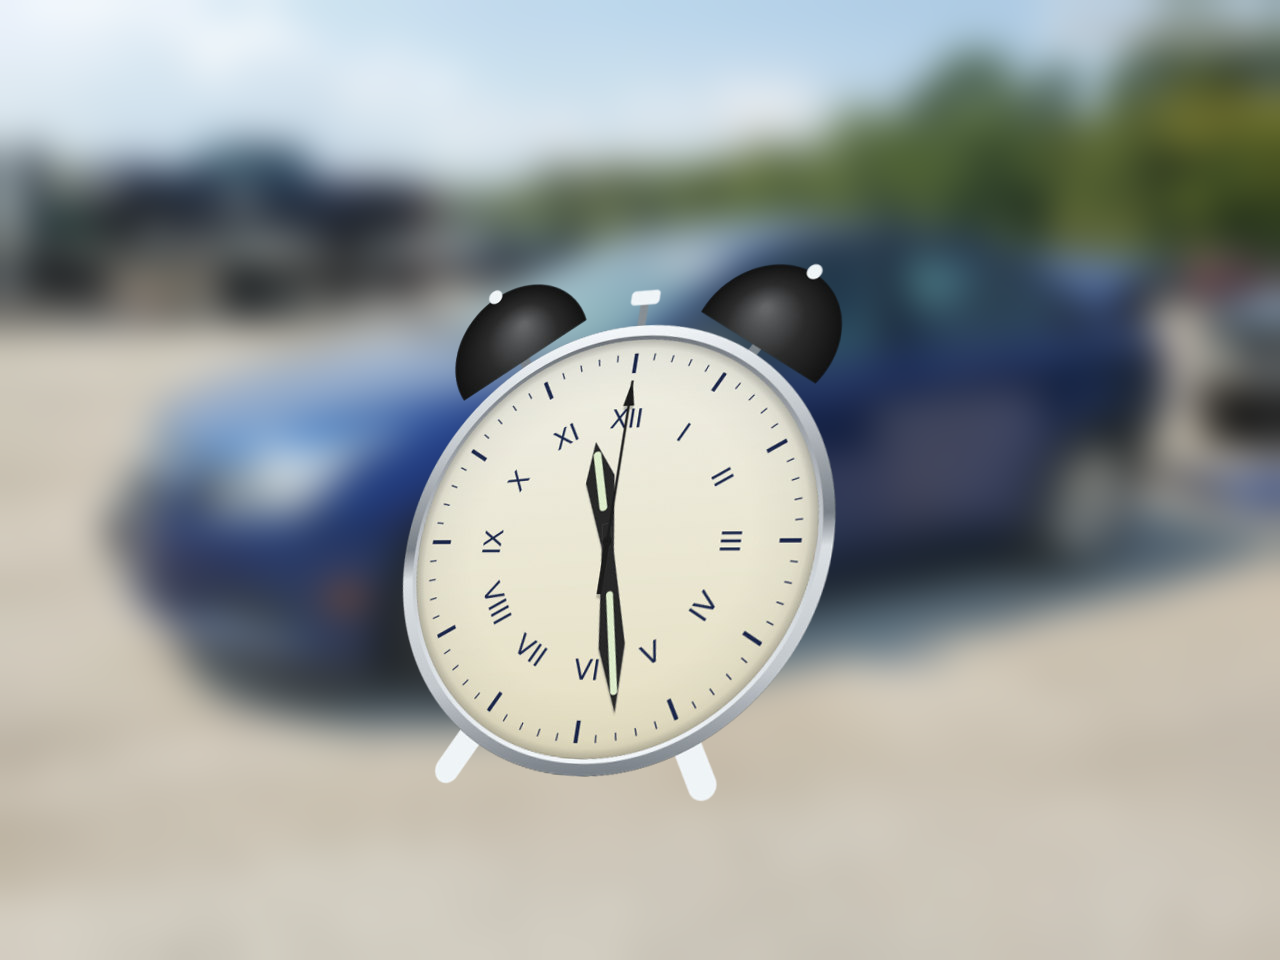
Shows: 11:28:00
